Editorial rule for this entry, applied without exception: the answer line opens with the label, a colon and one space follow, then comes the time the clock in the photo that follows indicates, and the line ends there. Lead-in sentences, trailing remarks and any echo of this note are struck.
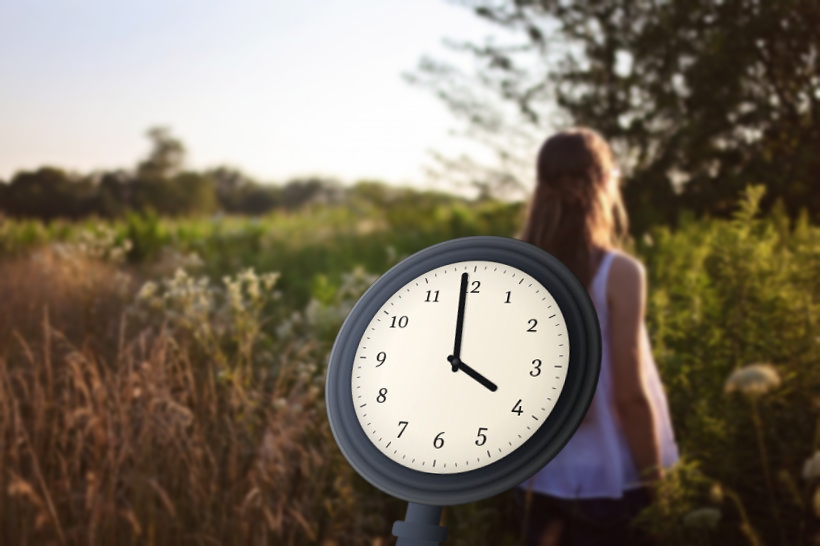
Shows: 3:59
